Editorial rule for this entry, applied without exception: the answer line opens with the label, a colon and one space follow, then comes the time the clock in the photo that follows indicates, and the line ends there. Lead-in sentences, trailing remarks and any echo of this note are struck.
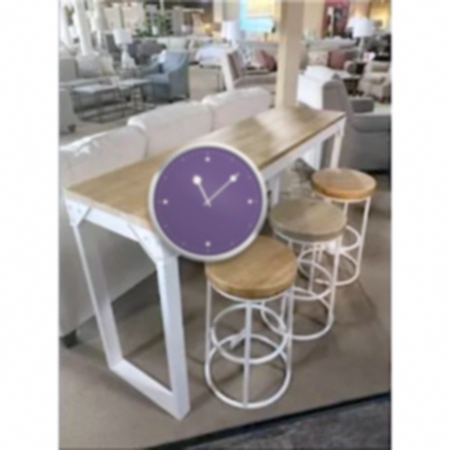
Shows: 11:08
